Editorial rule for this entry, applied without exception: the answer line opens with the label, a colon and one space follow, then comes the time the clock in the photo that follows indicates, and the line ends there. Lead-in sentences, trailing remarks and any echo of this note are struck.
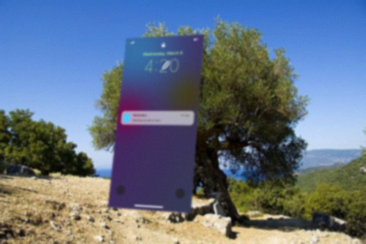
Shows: 4:20
